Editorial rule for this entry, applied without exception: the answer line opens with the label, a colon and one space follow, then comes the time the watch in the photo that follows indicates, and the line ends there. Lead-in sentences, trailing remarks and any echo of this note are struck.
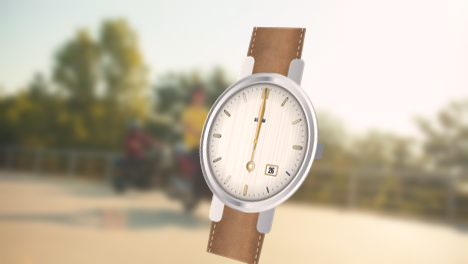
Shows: 6:00
